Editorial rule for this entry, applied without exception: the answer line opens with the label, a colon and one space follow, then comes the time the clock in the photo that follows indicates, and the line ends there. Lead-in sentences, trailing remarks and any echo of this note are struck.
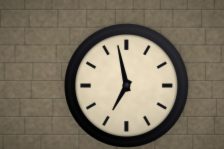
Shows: 6:58
